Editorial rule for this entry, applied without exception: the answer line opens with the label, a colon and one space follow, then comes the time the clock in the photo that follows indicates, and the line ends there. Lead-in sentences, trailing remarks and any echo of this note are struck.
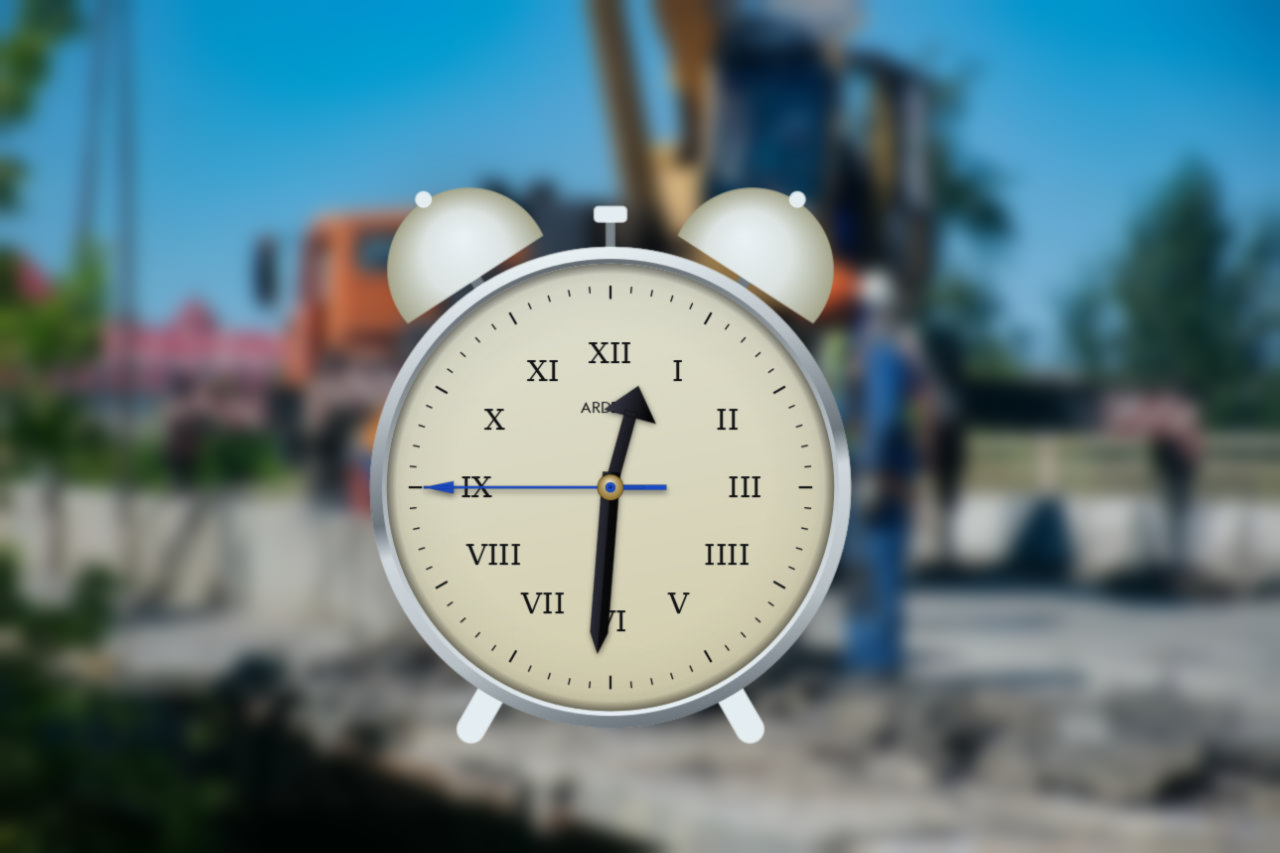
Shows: 12:30:45
